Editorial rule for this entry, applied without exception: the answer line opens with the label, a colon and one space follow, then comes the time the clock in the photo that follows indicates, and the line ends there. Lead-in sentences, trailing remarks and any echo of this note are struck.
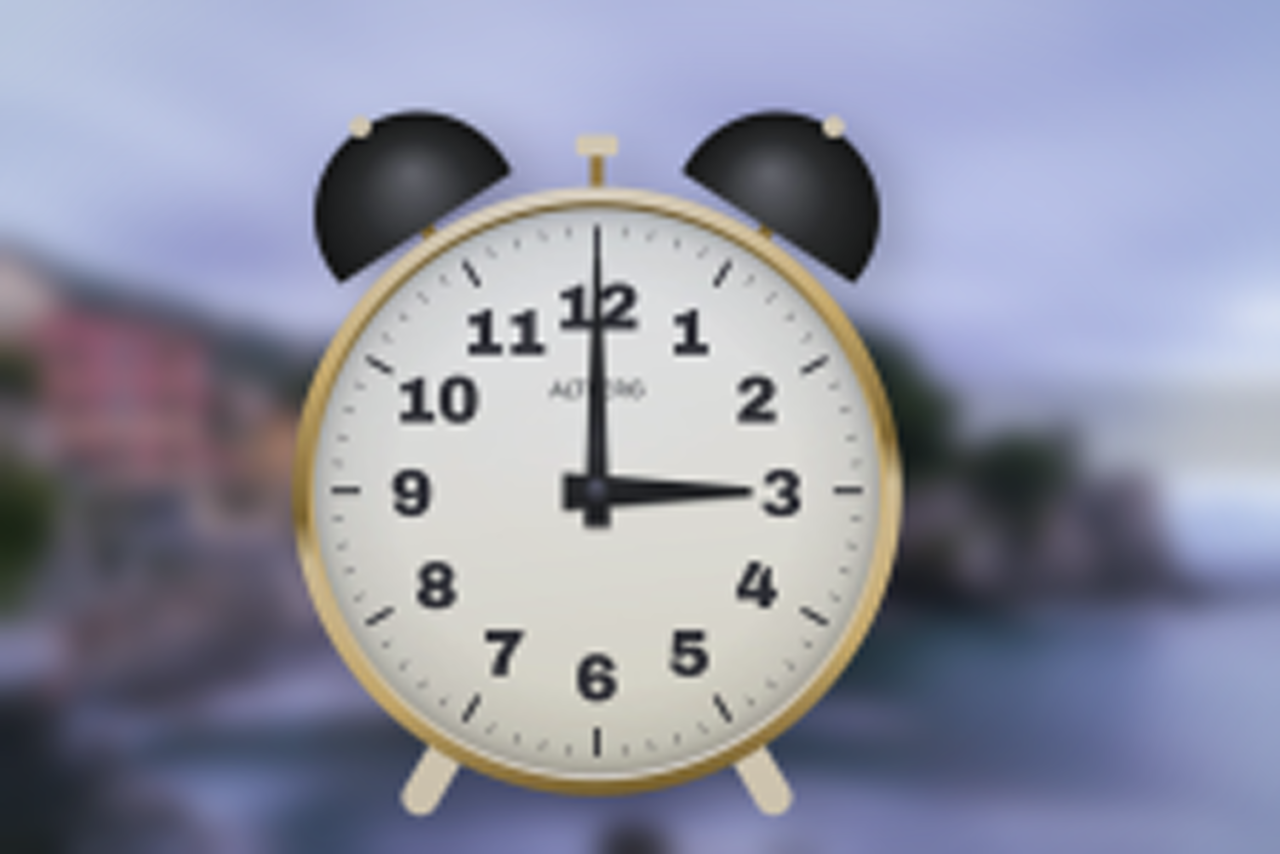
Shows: 3:00
